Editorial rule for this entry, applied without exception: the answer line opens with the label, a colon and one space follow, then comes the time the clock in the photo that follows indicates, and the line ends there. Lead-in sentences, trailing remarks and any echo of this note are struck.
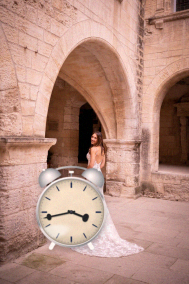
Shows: 3:43
